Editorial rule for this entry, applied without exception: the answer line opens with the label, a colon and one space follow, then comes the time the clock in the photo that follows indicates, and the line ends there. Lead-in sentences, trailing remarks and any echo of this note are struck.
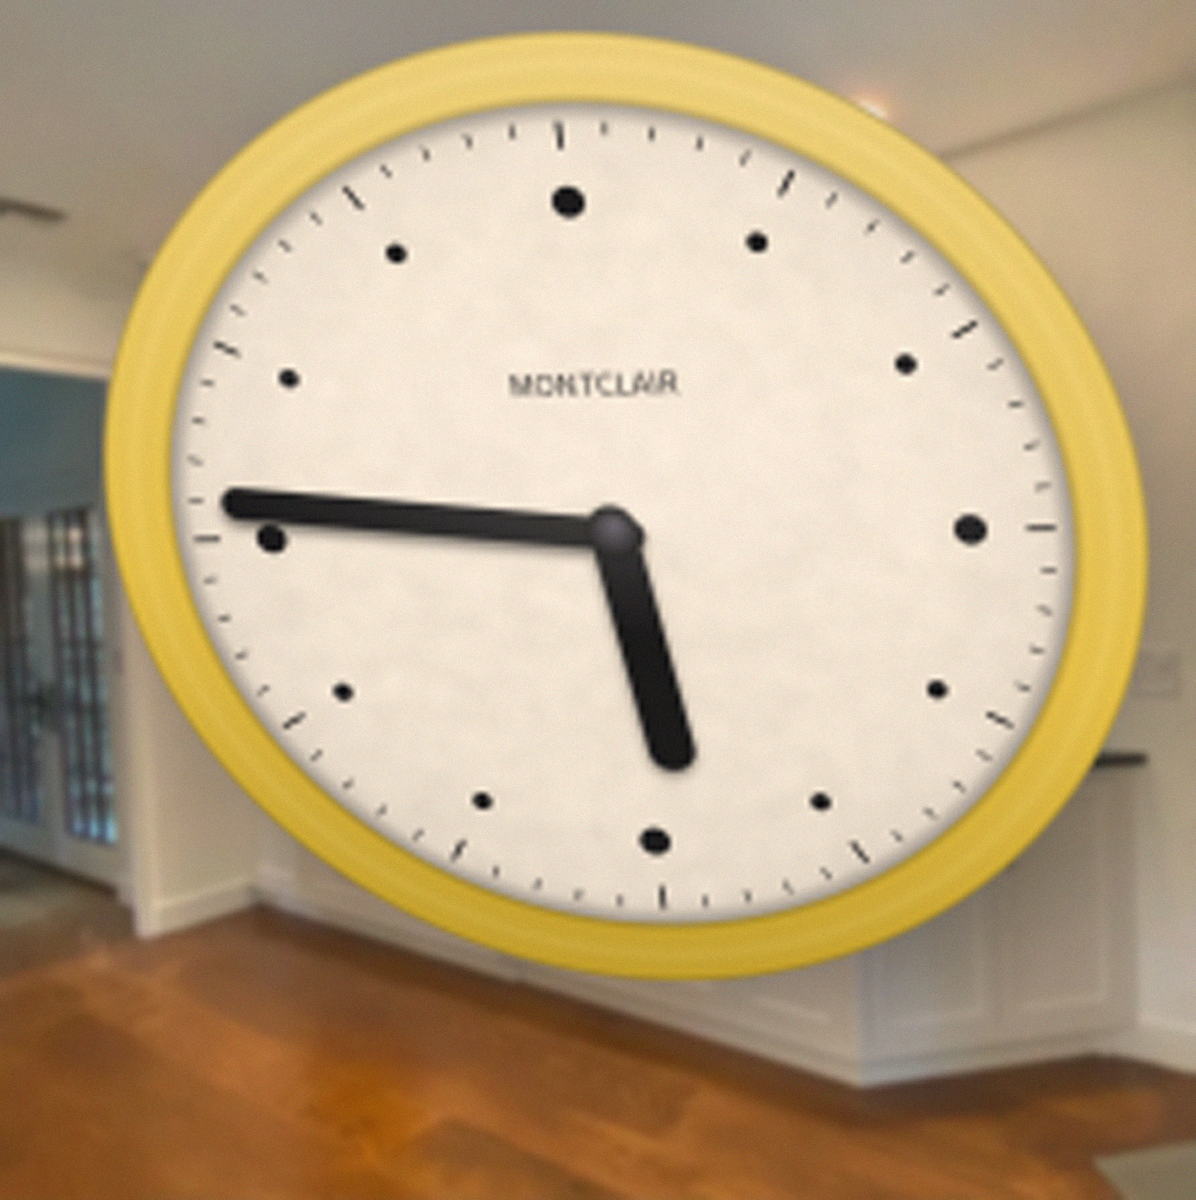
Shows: 5:46
